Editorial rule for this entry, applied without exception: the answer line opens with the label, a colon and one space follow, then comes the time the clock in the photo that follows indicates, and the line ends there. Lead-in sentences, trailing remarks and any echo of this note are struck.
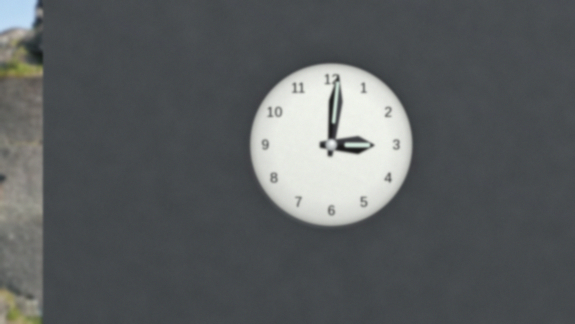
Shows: 3:01
